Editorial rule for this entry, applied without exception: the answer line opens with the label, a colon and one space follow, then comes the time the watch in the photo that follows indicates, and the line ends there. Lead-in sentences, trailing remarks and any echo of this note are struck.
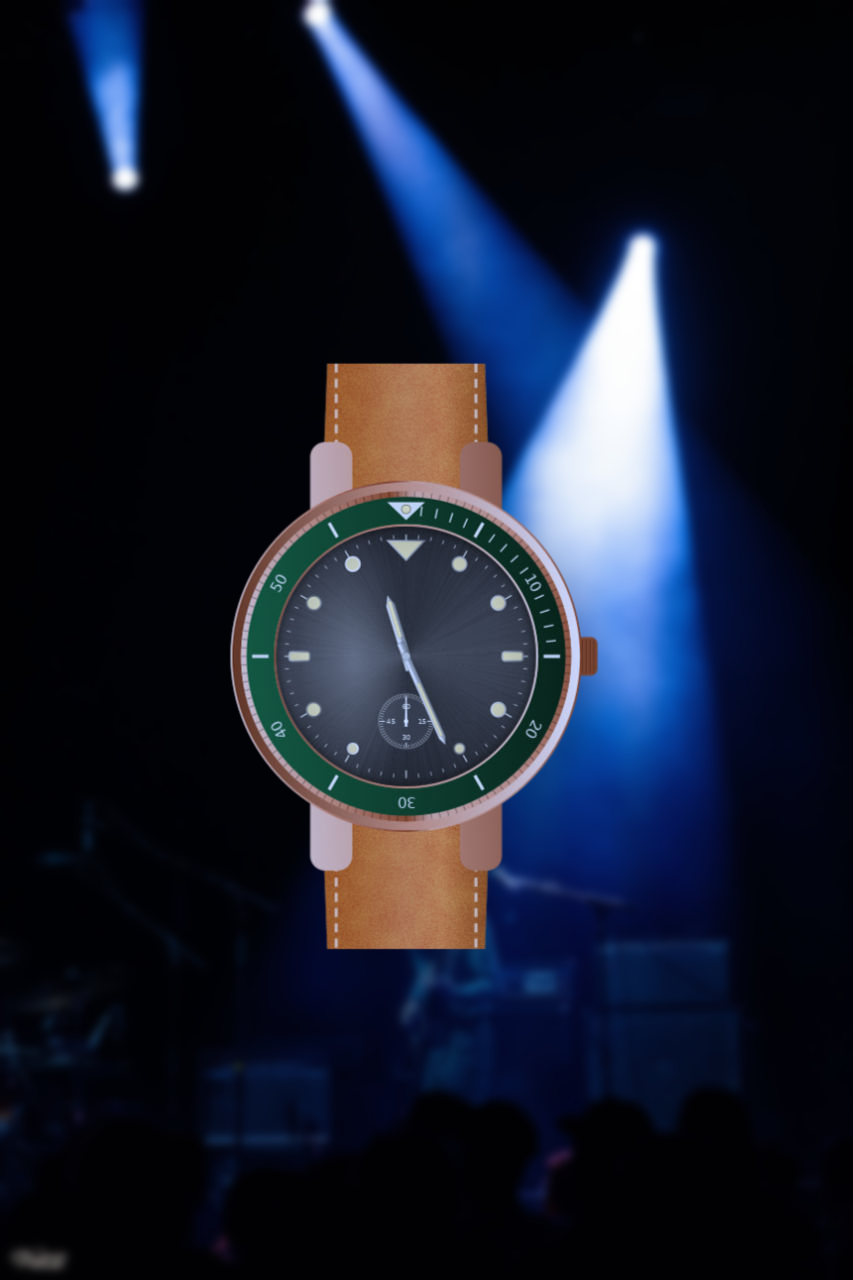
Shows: 11:26
